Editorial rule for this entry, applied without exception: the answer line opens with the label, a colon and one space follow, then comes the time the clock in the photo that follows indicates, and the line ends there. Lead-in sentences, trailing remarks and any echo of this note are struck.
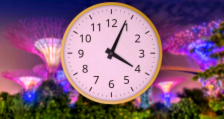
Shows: 4:04
